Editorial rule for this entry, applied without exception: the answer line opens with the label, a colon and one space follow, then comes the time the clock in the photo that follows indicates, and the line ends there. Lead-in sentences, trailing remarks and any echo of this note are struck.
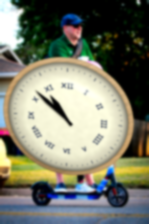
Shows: 10:52
